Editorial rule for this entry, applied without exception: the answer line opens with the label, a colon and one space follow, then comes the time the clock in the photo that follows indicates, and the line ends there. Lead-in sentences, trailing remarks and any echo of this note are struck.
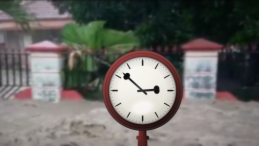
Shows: 2:52
